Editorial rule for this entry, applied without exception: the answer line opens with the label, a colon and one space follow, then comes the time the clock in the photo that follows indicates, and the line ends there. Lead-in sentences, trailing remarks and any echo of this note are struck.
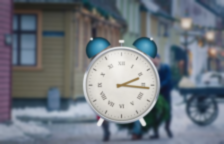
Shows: 2:16
